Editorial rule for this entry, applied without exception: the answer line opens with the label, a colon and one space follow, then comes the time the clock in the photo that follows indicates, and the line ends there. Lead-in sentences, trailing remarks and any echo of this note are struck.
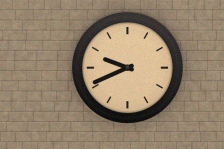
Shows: 9:41
